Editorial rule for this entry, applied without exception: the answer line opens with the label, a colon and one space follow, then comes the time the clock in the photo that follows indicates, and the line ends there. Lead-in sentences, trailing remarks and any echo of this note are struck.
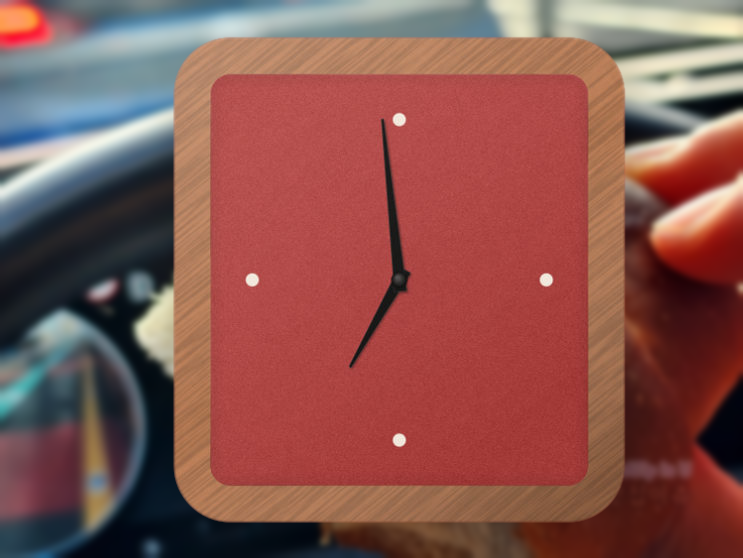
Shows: 6:59
